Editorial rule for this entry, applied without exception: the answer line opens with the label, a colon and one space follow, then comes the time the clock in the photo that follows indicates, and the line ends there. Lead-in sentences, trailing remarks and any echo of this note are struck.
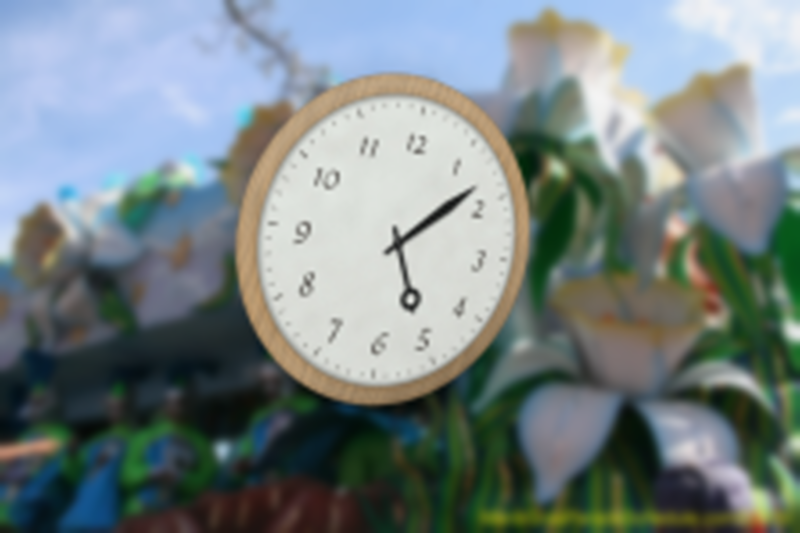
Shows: 5:08
